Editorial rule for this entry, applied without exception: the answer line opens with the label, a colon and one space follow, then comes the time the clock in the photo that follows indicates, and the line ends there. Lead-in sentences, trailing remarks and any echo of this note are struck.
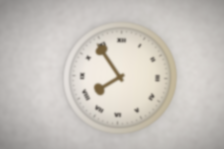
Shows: 7:54
